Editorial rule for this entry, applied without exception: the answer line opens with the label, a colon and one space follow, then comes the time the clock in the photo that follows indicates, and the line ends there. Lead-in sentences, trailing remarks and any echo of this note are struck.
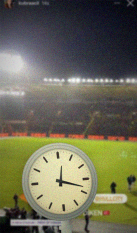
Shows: 12:18
